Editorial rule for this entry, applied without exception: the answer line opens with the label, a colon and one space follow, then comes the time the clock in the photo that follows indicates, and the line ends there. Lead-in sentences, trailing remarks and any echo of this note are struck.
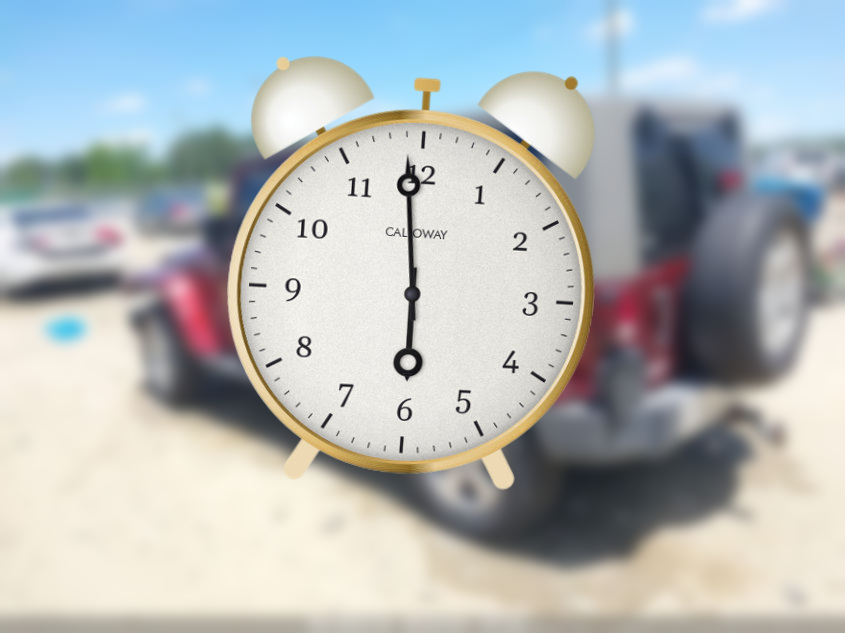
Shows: 5:59
